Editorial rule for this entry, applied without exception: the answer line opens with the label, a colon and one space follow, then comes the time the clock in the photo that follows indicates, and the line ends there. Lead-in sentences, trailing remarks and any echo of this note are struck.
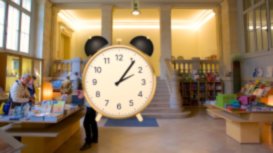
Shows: 2:06
